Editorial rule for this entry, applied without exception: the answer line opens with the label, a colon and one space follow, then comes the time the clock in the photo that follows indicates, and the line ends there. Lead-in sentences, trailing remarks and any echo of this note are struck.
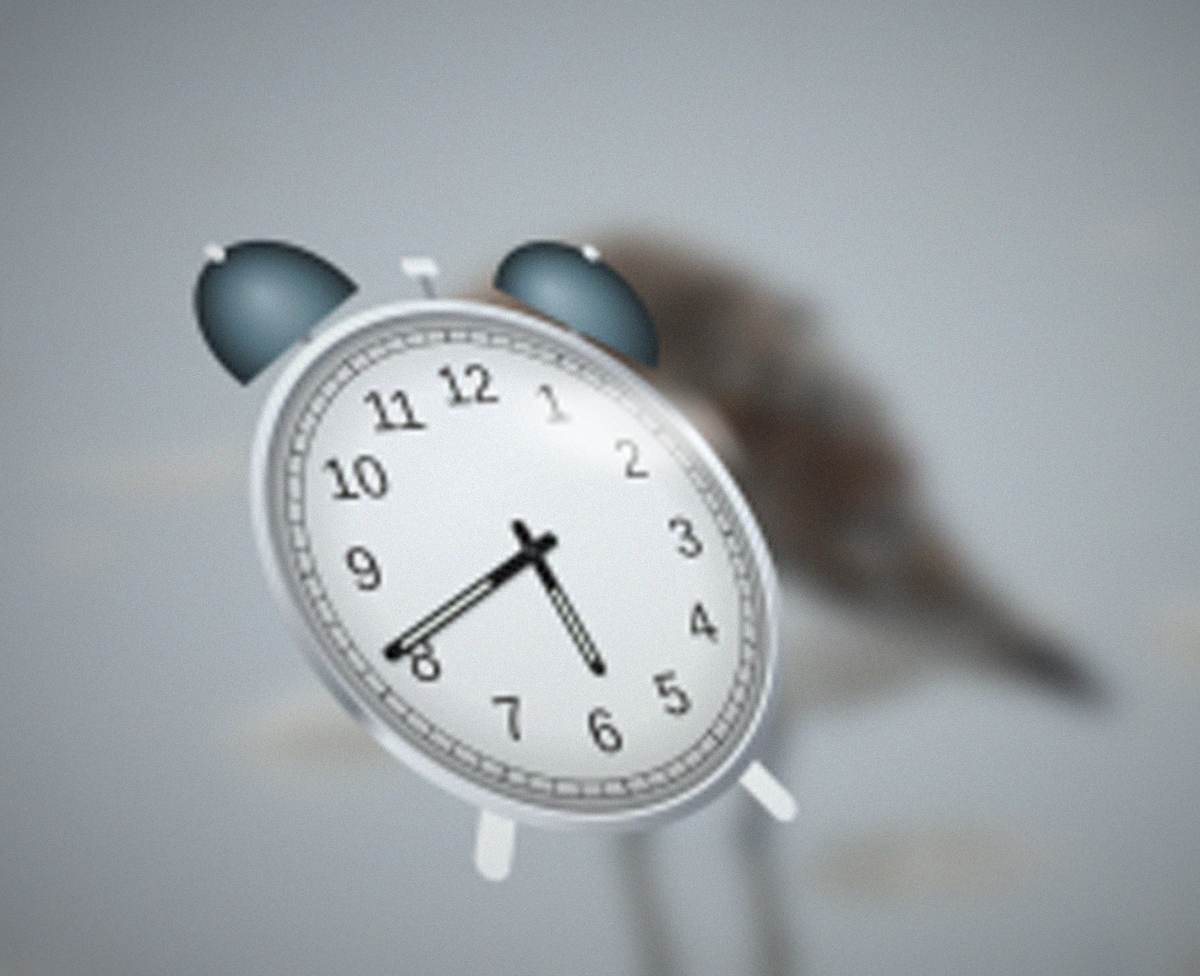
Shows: 5:41
